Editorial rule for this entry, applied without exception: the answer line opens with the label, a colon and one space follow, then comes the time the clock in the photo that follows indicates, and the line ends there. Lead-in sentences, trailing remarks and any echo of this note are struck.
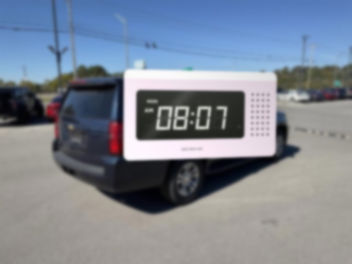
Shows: 8:07
